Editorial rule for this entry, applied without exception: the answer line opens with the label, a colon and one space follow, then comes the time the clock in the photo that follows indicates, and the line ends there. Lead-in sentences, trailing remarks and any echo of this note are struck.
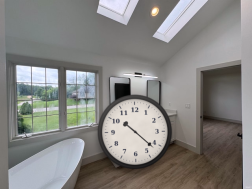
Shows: 10:22
